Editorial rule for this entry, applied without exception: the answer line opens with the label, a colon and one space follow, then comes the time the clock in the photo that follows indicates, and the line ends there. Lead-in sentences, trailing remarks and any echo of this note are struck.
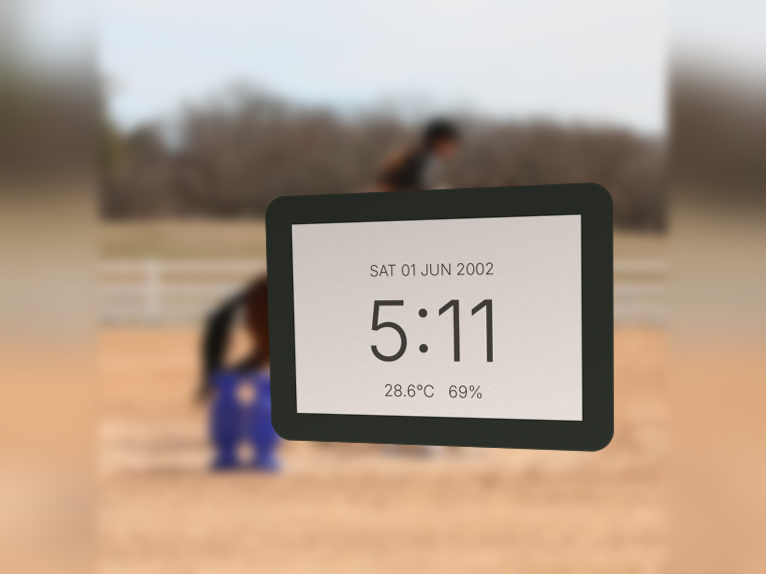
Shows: 5:11
